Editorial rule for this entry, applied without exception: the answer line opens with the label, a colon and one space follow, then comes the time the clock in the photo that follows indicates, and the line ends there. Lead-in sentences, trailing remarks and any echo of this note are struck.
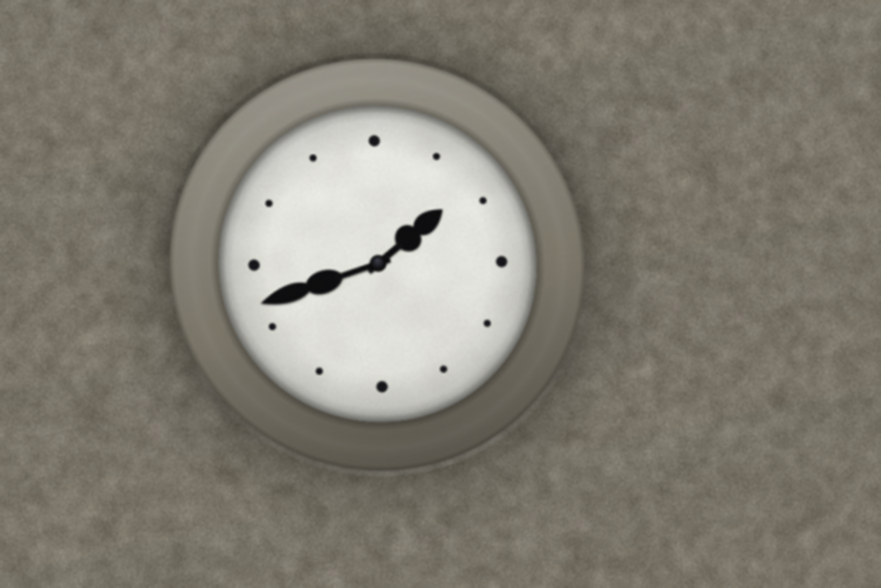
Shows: 1:42
